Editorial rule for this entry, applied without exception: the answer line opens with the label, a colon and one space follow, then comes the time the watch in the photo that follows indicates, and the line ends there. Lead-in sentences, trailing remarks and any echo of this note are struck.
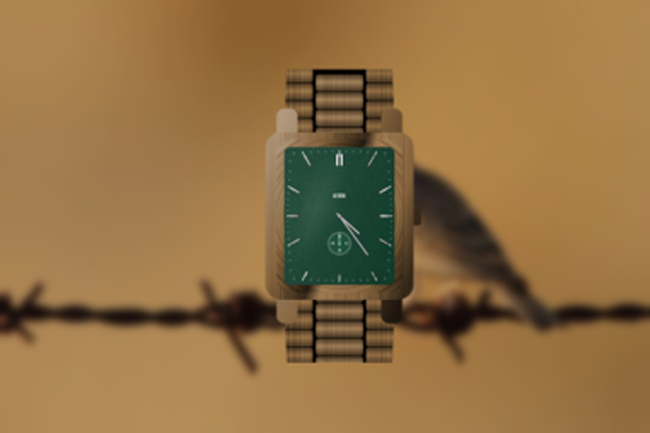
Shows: 4:24
